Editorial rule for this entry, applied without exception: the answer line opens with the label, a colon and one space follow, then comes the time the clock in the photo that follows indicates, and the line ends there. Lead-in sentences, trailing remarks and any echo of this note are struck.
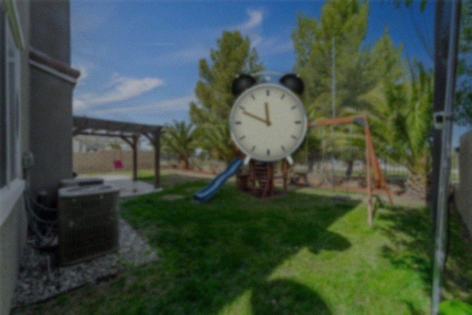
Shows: 11:49
